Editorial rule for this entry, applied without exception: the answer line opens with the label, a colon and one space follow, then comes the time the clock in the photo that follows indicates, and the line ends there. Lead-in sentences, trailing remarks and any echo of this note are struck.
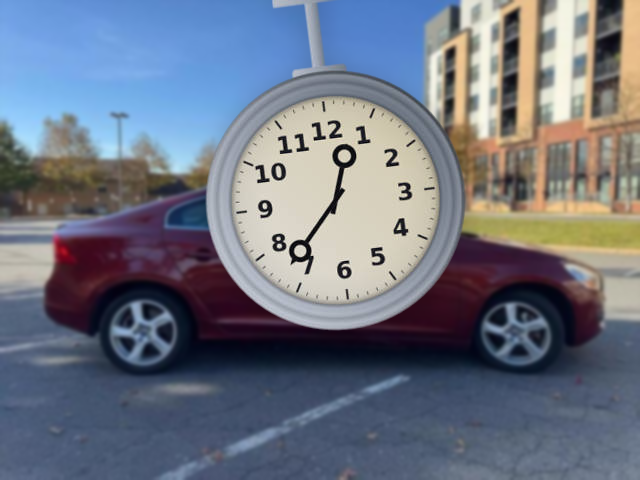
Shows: 12:37
